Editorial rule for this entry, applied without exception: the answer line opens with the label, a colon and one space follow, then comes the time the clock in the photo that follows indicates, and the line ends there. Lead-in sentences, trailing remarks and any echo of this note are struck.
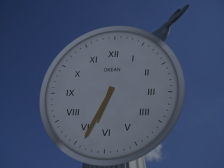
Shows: 6:34
